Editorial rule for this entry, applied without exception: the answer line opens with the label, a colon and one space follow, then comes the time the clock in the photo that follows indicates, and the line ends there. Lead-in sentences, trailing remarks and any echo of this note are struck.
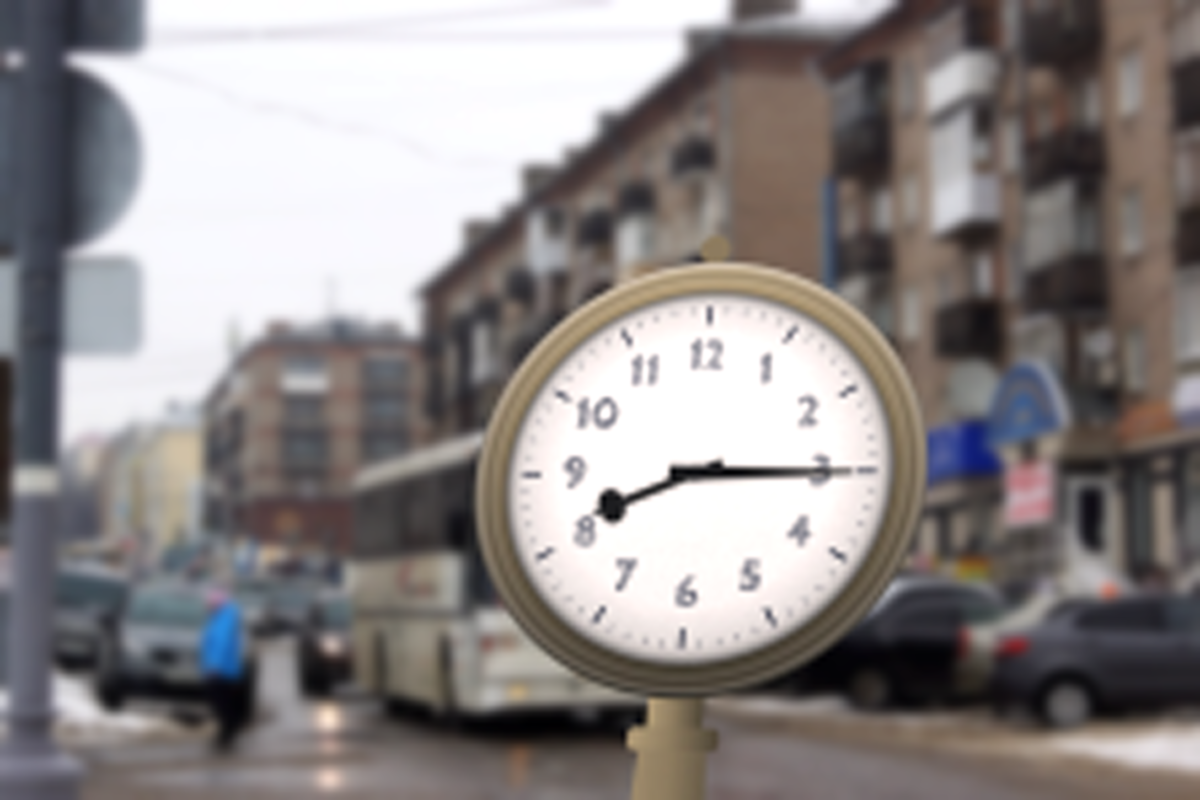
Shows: 8:15
